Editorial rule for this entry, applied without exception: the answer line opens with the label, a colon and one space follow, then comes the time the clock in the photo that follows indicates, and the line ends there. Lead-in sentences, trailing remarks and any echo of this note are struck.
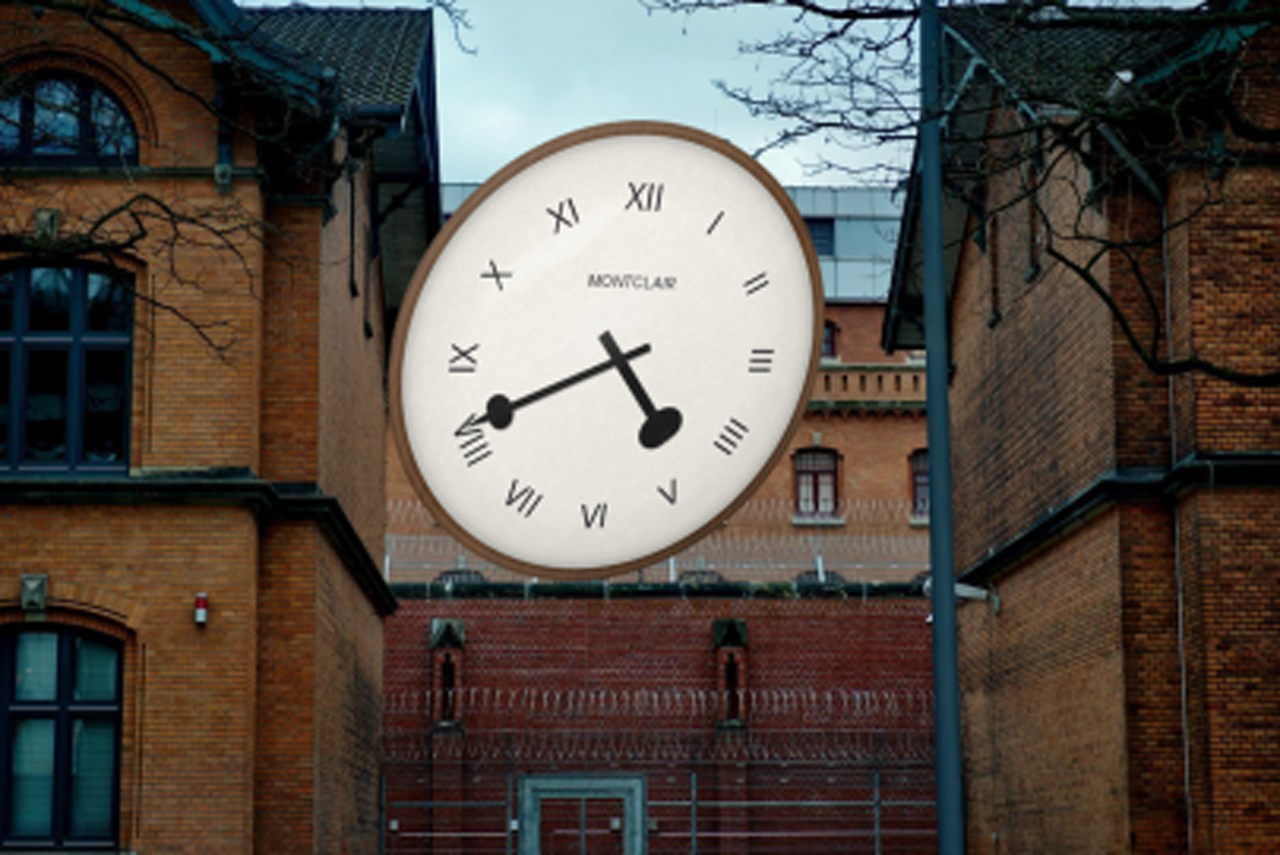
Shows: 4:41
